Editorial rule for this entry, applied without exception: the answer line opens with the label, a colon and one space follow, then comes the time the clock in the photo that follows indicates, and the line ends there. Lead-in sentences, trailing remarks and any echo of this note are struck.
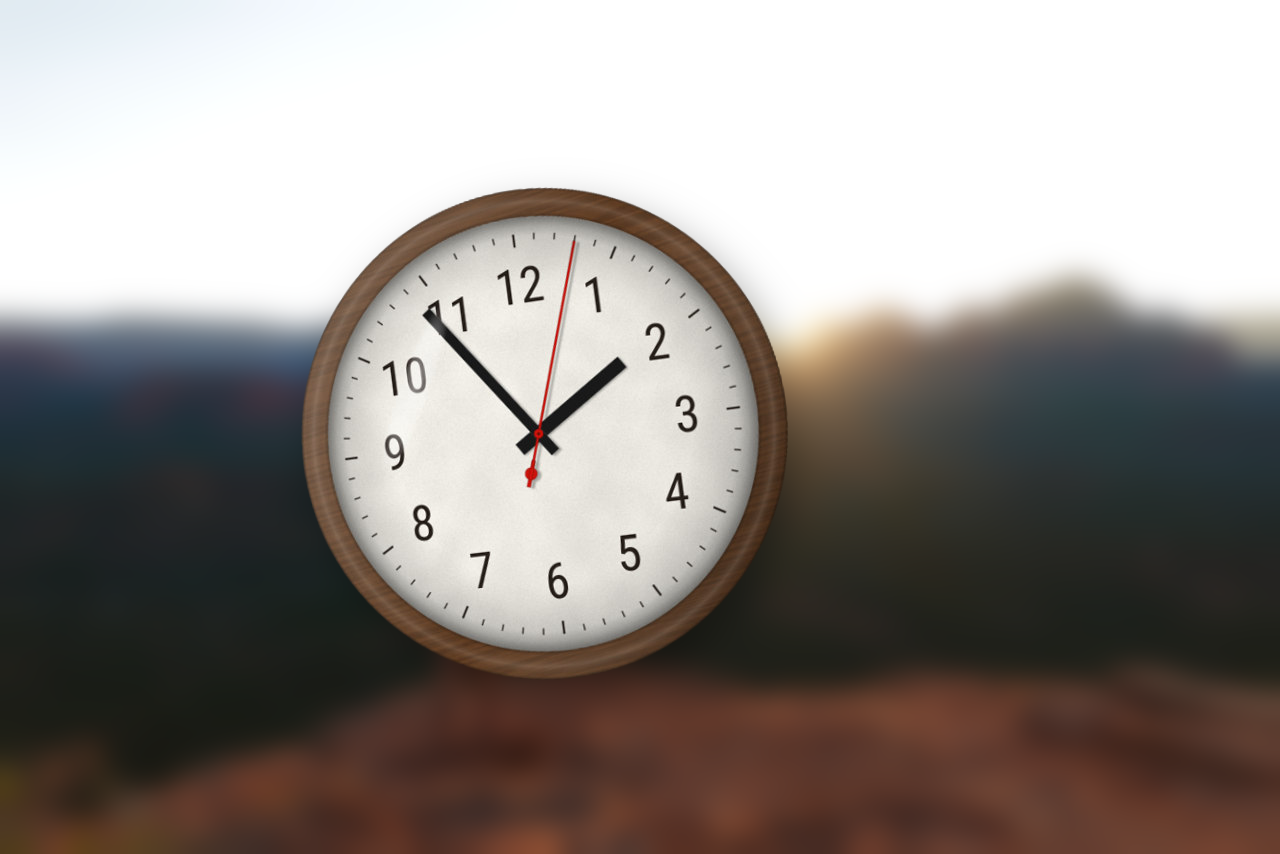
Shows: 1:54:03
